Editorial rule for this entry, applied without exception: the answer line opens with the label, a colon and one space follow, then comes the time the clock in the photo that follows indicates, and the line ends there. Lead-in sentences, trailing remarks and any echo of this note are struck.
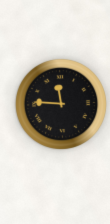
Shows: 11:46
